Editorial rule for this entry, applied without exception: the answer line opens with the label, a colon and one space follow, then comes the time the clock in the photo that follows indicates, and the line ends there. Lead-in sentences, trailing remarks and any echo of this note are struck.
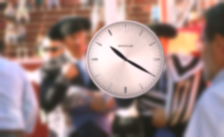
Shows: 10:20
